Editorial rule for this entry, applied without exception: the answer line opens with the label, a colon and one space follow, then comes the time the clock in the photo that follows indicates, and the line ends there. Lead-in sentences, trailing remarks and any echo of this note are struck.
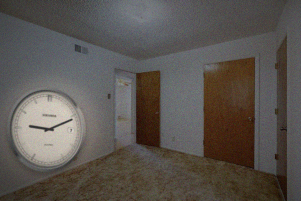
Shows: 9:11
